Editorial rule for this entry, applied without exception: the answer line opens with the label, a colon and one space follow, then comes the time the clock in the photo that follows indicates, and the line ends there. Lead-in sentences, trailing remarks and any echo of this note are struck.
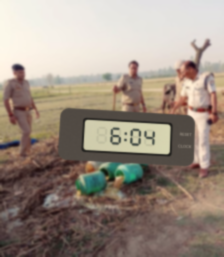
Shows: 6:04
